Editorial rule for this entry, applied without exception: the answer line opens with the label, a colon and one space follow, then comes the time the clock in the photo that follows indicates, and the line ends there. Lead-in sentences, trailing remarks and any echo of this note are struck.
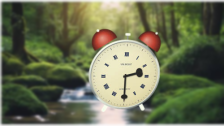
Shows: 2:30
